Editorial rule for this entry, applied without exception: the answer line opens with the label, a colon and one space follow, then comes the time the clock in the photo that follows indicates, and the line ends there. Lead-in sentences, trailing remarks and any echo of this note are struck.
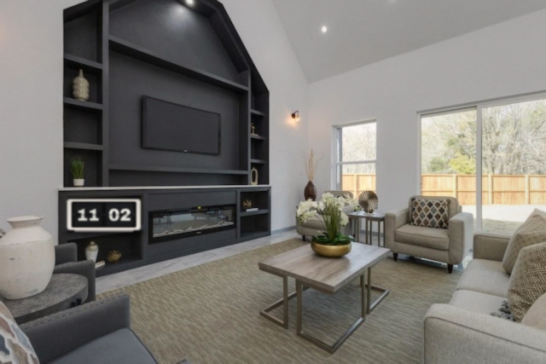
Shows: 11:02
